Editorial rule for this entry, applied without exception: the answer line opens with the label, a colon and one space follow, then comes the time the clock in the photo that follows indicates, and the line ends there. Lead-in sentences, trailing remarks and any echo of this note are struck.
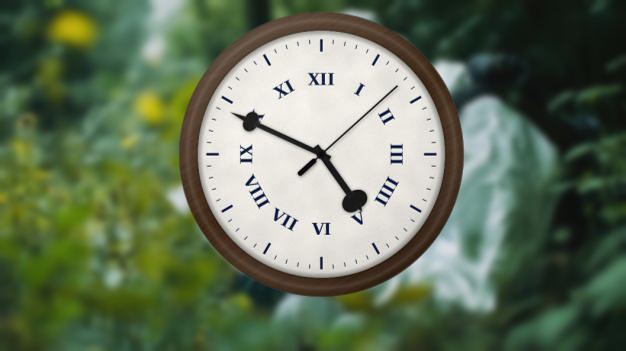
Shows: 4:49:08
